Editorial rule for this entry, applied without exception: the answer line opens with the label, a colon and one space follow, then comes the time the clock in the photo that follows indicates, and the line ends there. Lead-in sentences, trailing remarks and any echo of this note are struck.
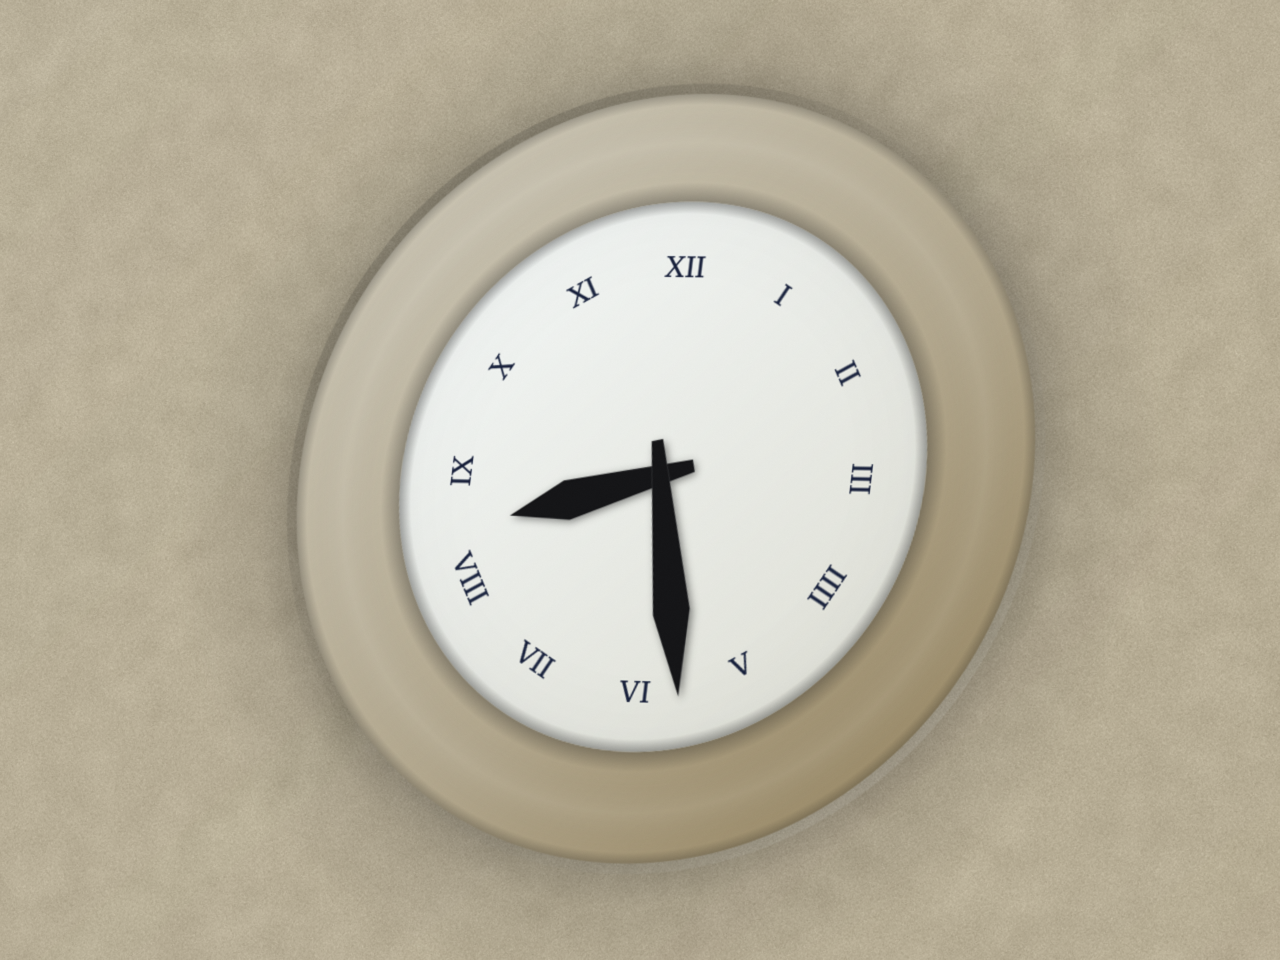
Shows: 8:28
